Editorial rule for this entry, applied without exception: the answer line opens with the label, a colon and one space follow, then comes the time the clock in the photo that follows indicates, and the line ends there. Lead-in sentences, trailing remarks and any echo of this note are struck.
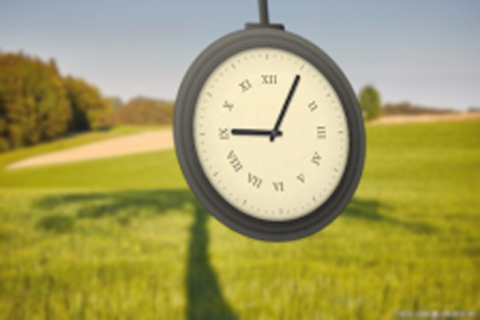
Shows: 9:05
